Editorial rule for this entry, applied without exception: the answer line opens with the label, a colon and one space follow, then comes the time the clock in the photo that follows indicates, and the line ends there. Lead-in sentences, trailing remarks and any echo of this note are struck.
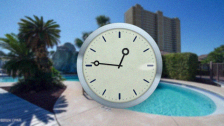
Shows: 12:46
